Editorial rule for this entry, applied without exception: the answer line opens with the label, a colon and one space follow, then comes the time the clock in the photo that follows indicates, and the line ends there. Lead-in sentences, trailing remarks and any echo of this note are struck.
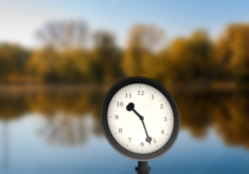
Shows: 10:27
